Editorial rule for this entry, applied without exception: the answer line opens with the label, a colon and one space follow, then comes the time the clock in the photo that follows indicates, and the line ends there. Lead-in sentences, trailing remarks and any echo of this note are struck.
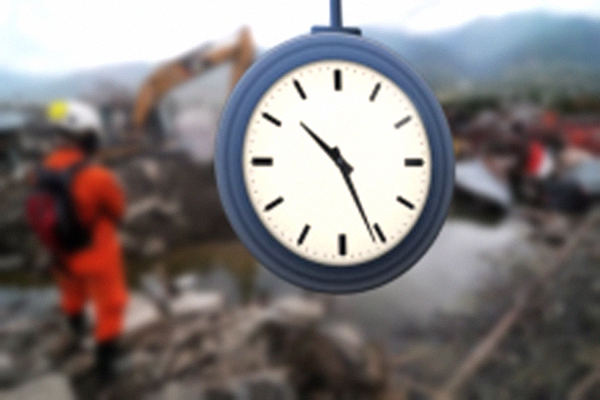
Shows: 10:26
